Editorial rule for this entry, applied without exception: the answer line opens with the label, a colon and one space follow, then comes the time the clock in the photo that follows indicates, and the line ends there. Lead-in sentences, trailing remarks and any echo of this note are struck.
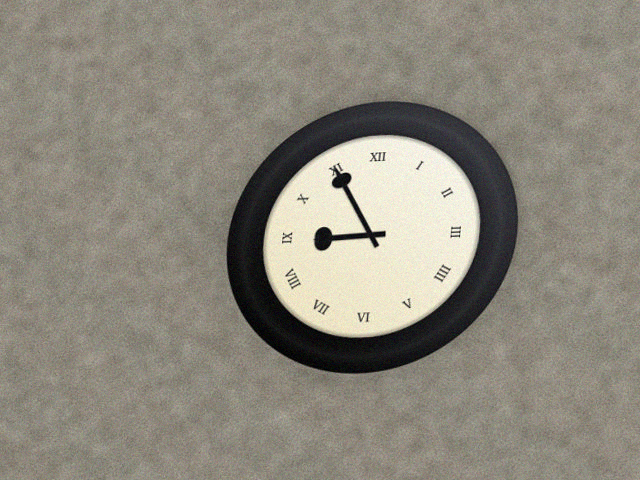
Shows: 8:55
